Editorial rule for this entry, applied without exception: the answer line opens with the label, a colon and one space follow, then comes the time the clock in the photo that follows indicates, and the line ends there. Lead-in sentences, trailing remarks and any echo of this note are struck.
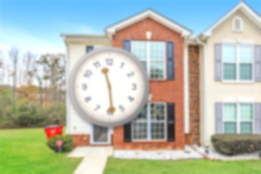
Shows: 11:29
